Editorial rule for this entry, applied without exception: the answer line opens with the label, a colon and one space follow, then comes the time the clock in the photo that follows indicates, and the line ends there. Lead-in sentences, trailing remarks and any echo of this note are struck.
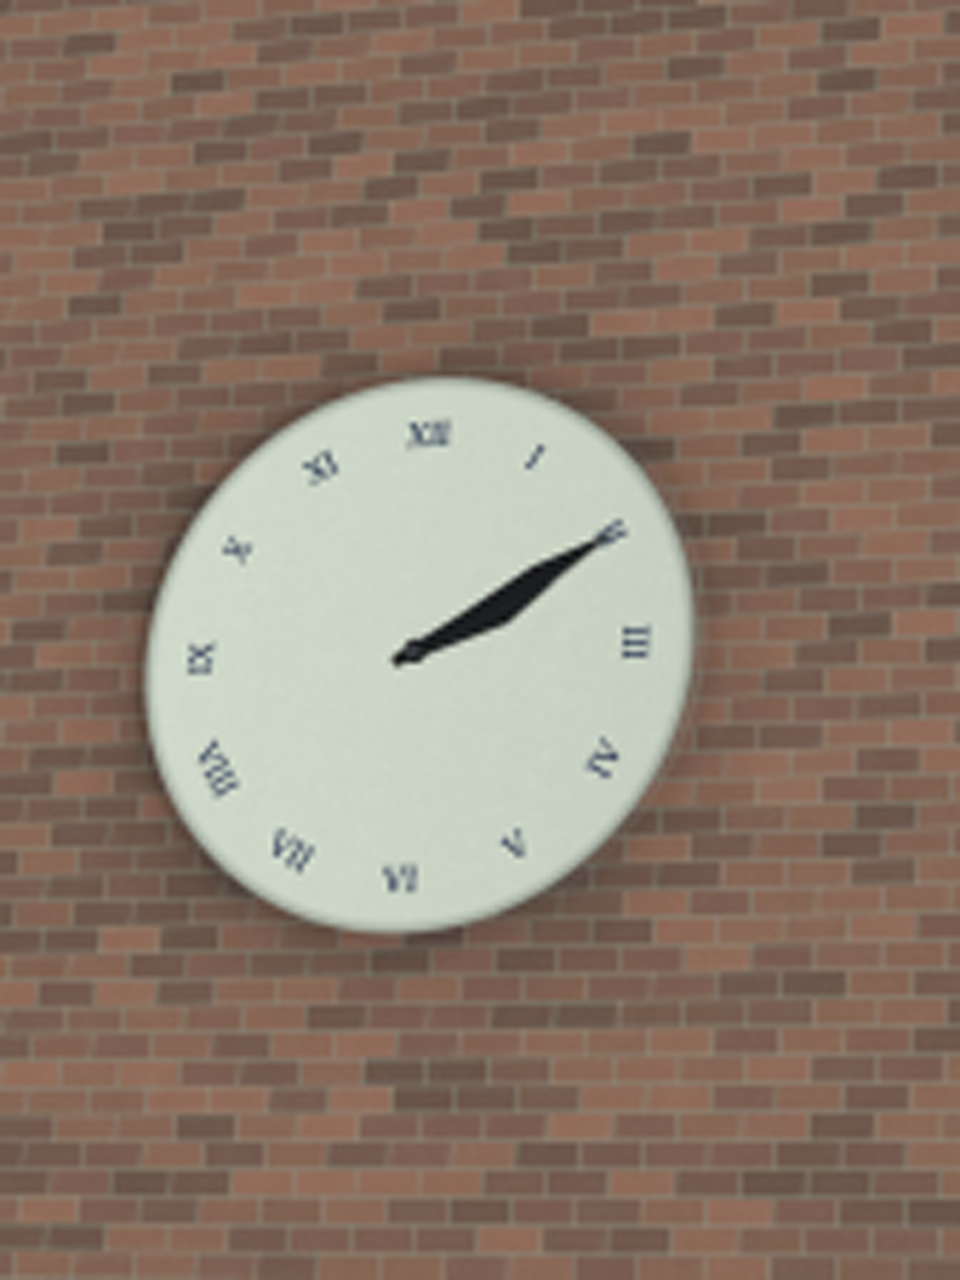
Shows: 2:10
